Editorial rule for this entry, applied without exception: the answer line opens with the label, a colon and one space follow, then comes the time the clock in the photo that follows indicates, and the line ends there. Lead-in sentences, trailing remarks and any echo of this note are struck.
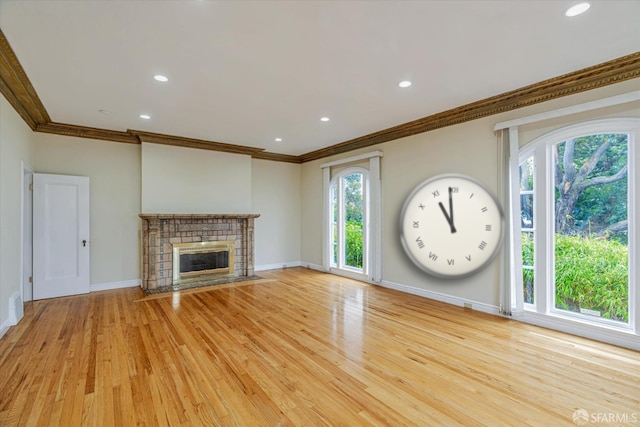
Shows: 10:59
